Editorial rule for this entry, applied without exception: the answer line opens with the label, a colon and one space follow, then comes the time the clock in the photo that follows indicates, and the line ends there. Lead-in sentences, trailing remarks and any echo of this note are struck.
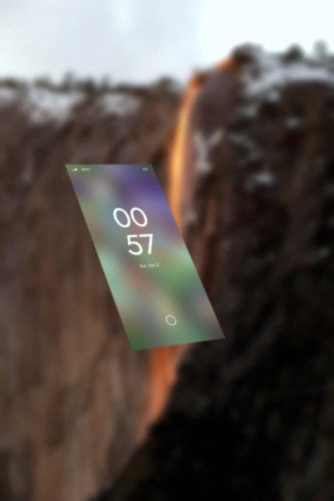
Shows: 0:57
